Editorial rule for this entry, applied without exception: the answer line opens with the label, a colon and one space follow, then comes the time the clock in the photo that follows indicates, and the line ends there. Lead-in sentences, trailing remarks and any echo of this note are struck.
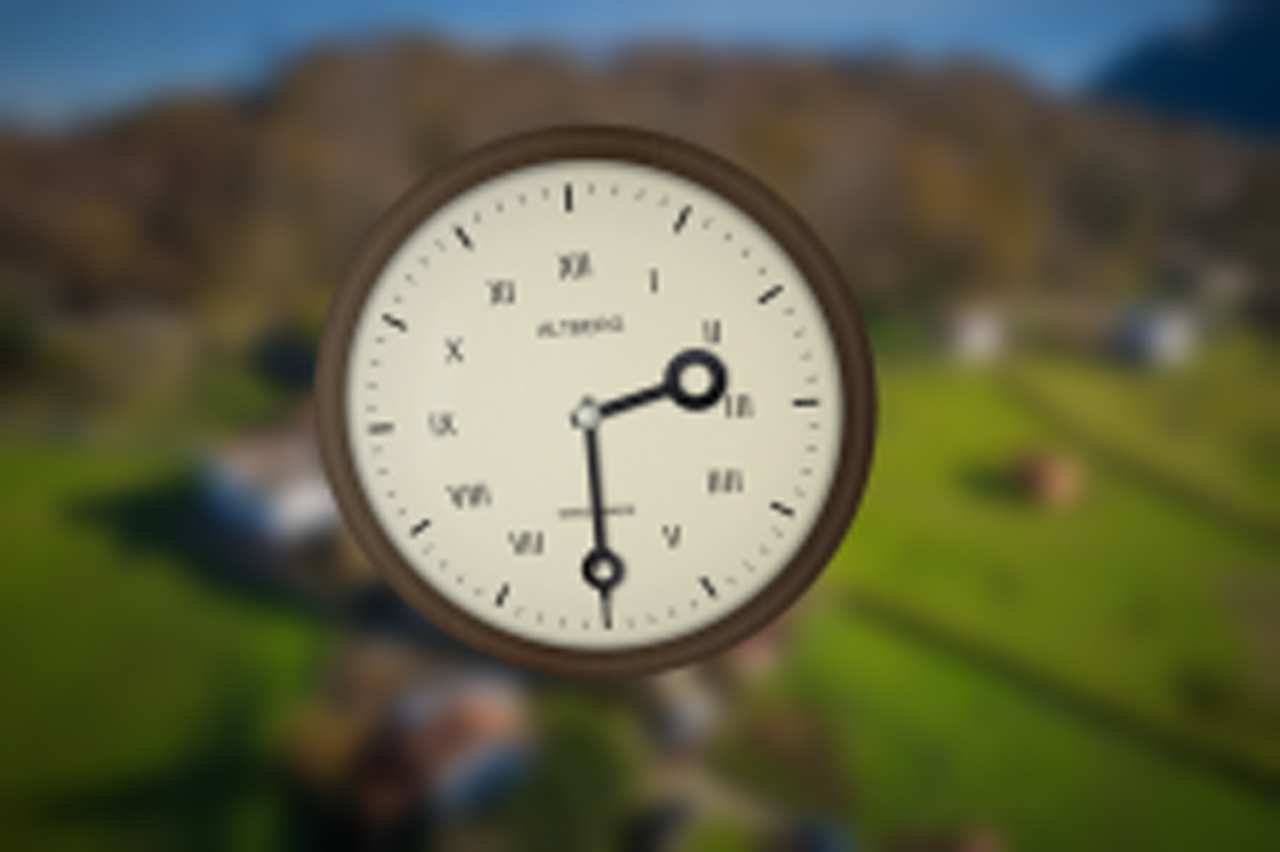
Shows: 2:30
